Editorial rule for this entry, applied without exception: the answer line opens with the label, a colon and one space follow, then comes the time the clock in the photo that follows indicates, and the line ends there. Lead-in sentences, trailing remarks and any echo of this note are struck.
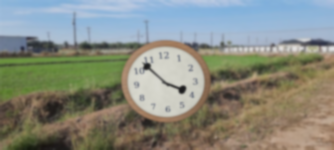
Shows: 3:53
